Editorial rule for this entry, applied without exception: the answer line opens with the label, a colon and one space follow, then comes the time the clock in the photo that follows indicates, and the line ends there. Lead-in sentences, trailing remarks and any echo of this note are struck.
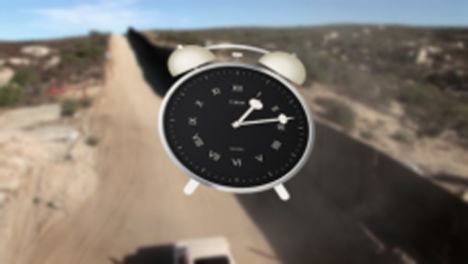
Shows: 1:13
